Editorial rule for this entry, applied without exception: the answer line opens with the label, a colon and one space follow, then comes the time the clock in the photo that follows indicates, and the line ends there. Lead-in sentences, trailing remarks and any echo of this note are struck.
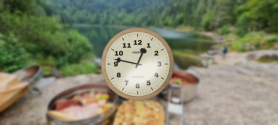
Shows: 12:47
